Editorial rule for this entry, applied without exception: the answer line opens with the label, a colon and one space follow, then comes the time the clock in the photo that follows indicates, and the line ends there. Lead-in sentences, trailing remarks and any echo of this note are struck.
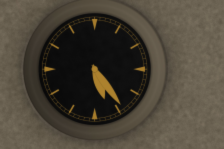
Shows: 5:24
